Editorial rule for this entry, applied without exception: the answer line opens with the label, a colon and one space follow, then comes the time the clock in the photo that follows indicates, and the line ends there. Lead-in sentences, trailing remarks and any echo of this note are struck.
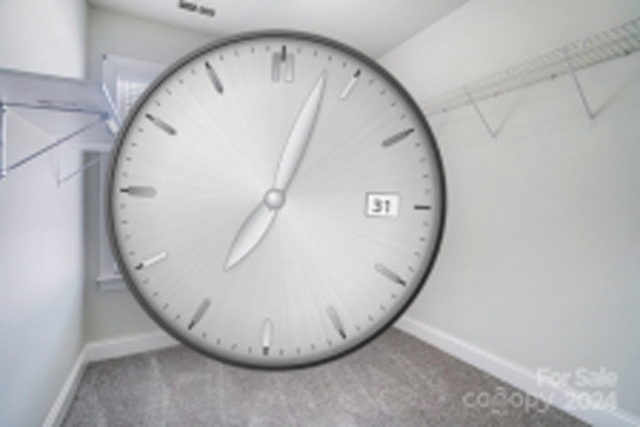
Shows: 7:03
